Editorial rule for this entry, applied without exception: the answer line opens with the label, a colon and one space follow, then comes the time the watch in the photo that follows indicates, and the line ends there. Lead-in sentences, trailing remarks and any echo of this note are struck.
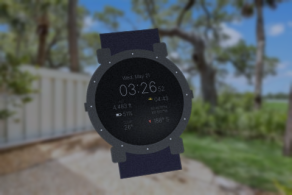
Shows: 3:26
